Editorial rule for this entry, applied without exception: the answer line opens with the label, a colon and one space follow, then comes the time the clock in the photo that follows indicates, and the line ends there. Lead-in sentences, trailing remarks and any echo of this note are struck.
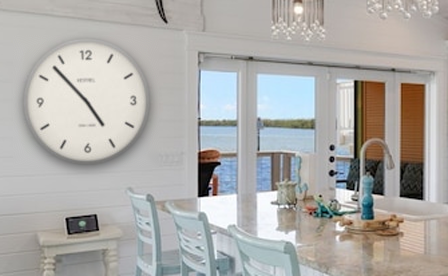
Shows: 4:53
